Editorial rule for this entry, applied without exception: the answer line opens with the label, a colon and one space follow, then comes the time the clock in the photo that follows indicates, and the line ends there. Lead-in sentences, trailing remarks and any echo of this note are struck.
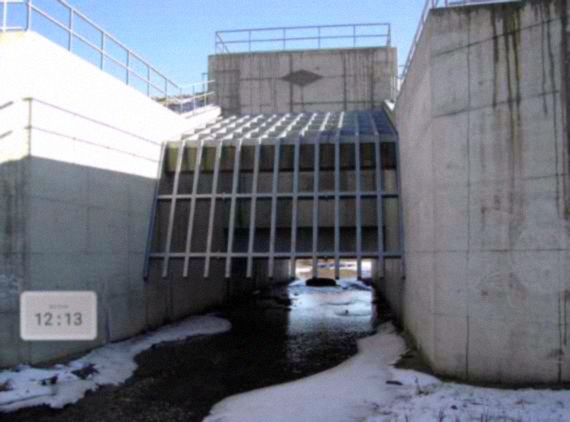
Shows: 12:13
